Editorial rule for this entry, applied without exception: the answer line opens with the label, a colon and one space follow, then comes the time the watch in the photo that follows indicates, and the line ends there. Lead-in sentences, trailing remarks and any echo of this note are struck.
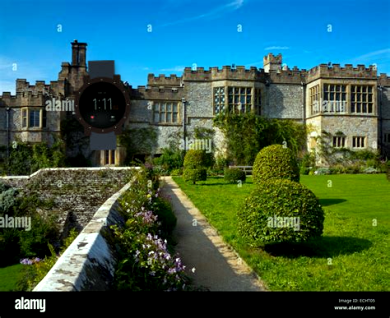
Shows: 1:11
